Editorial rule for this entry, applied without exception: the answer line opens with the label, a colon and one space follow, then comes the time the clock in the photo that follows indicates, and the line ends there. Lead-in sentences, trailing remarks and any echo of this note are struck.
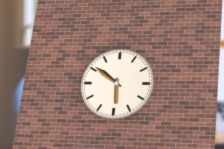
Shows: 5:51
